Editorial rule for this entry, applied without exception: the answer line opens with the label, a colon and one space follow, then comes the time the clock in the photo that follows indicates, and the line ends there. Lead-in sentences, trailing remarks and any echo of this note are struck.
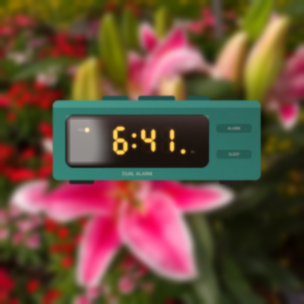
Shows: 6:41
